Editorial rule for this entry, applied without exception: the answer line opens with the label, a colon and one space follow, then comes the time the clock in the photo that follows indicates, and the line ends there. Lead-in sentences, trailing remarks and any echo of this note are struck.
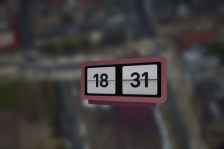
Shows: 18:31
